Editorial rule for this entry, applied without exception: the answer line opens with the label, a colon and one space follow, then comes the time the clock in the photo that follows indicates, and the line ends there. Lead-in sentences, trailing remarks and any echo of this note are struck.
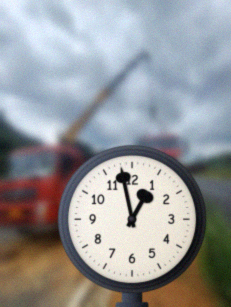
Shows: 12:58
